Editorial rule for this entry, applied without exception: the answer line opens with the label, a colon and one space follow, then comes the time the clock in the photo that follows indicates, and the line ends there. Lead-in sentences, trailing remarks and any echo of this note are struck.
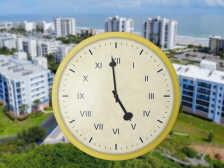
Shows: 4:59
